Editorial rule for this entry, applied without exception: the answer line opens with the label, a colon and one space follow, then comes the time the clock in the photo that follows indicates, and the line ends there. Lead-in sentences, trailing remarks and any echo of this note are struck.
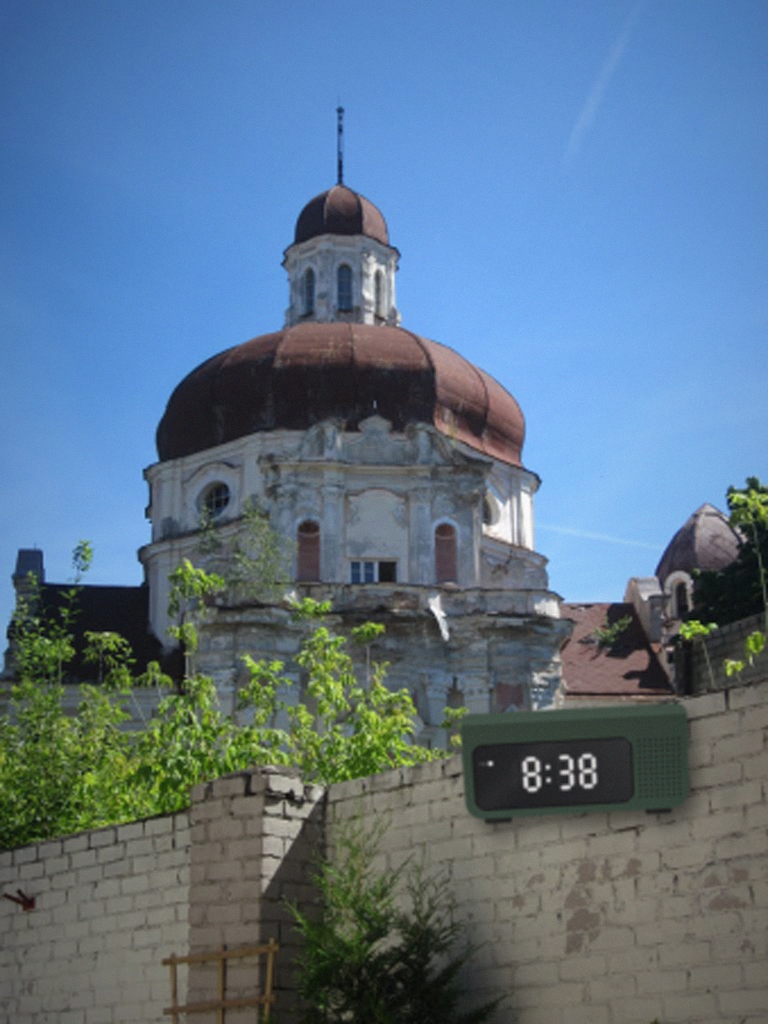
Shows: 8:38
